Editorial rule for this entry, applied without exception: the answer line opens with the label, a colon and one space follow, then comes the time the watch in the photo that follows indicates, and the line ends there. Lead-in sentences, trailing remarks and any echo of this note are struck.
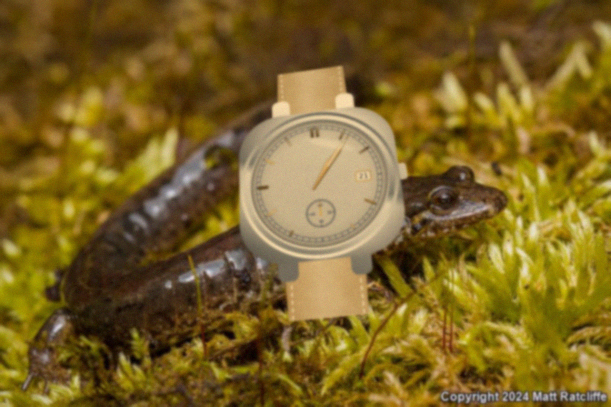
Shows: 1:06
